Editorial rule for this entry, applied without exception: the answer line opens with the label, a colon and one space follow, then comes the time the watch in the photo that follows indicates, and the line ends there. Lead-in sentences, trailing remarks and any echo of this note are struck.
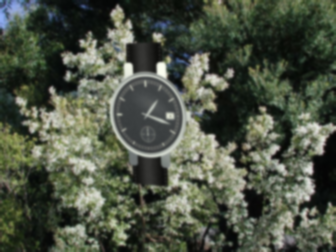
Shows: 1:18
